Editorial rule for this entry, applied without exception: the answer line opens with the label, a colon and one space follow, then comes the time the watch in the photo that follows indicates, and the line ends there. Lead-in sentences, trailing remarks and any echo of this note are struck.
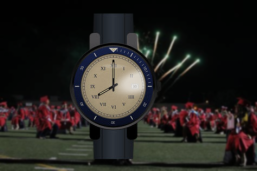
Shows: 8:00
